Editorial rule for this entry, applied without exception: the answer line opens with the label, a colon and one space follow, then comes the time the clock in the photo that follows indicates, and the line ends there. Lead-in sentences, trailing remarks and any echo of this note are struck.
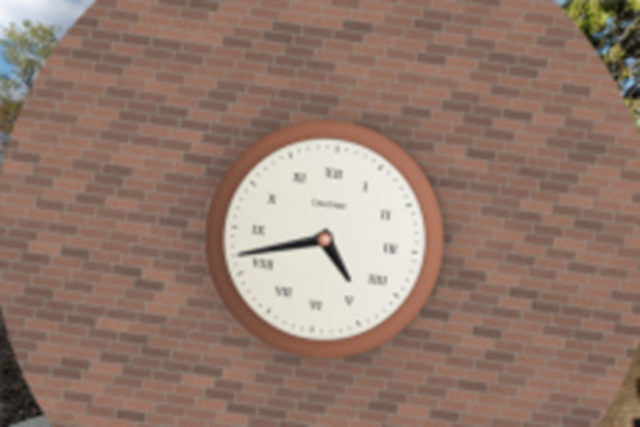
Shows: 4:42
